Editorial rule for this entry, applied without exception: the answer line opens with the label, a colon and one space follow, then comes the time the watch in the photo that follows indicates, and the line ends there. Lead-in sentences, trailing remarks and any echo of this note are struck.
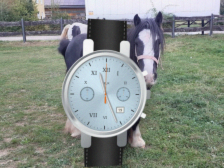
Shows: 11:26
